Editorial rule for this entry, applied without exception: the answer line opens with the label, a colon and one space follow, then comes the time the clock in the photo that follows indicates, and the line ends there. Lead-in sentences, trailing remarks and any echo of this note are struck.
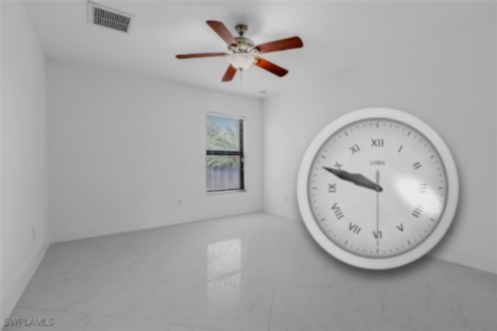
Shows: 9:48:30
